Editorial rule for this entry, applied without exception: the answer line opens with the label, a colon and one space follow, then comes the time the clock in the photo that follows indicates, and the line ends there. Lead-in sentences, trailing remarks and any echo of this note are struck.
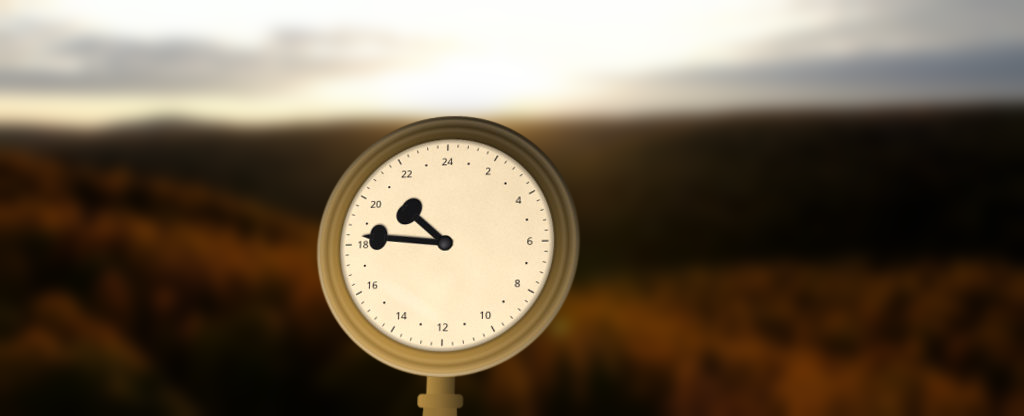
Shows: 20:46
